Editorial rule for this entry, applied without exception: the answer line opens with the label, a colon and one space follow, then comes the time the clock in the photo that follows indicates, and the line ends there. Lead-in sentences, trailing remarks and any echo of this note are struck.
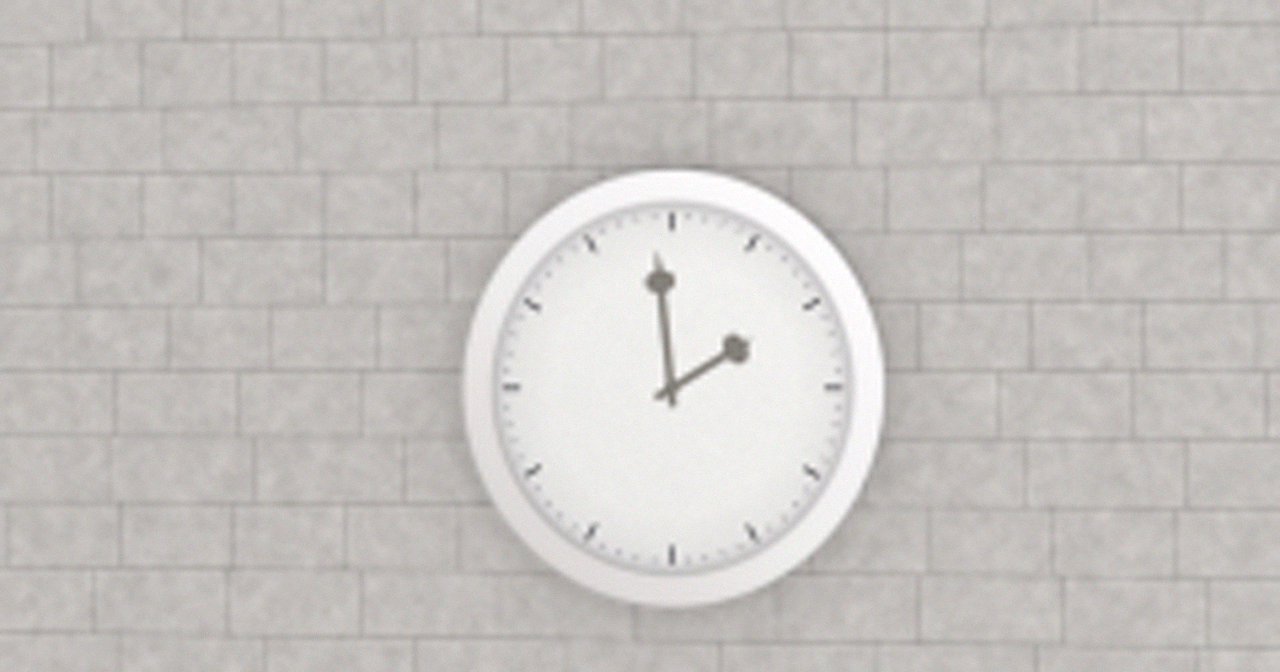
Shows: 1:59
